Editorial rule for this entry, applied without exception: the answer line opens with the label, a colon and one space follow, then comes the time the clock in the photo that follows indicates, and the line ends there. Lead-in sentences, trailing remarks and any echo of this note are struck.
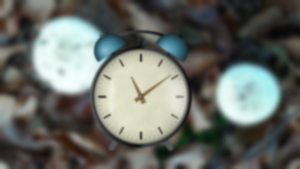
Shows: 11:09
